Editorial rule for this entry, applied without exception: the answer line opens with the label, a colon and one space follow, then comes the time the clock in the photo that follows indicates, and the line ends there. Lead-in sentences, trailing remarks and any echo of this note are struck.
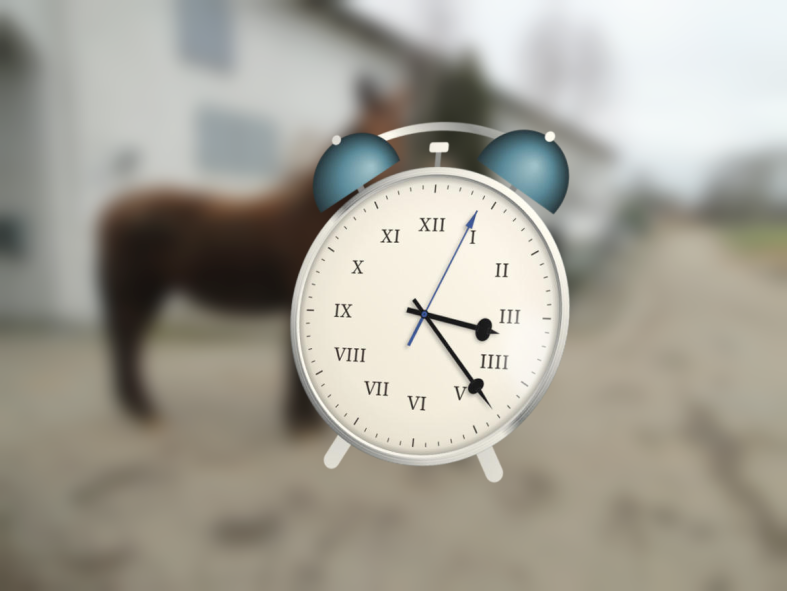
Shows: 3:23:04
